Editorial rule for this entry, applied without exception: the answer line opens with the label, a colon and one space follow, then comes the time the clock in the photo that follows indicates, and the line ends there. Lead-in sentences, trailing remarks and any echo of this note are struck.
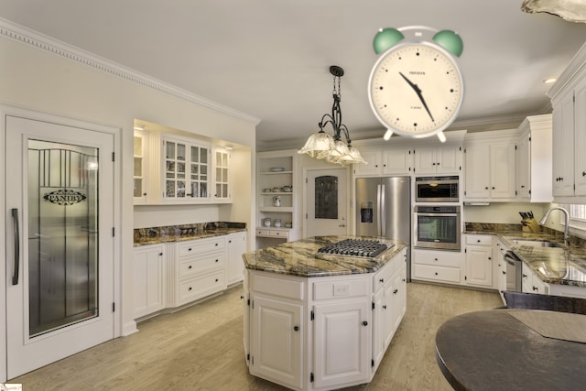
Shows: 10:25
